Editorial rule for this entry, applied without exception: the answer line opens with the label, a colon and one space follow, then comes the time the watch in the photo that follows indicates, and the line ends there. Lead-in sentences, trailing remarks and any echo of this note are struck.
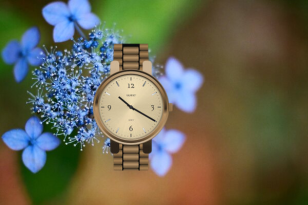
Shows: 10:20
